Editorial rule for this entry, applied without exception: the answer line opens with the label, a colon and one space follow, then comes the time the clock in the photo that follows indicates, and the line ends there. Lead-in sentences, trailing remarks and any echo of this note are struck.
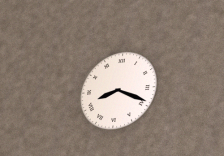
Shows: 8:19
